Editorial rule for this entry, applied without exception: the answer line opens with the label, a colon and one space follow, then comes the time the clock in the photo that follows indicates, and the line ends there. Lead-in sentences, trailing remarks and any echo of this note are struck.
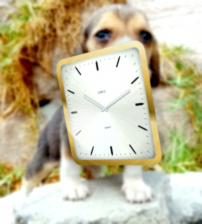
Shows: 10:11
